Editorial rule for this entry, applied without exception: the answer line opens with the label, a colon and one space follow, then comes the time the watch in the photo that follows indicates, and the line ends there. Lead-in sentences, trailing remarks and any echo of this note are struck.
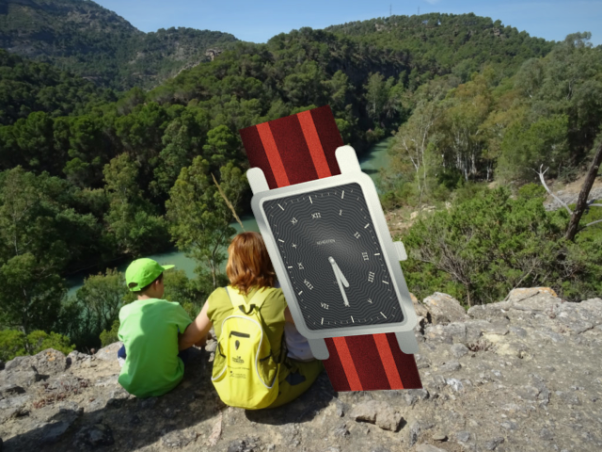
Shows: 5:30
